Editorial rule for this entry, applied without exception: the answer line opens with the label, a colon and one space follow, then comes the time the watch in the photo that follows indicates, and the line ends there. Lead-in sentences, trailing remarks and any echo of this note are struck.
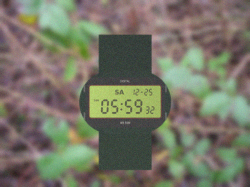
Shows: 5:59:32
